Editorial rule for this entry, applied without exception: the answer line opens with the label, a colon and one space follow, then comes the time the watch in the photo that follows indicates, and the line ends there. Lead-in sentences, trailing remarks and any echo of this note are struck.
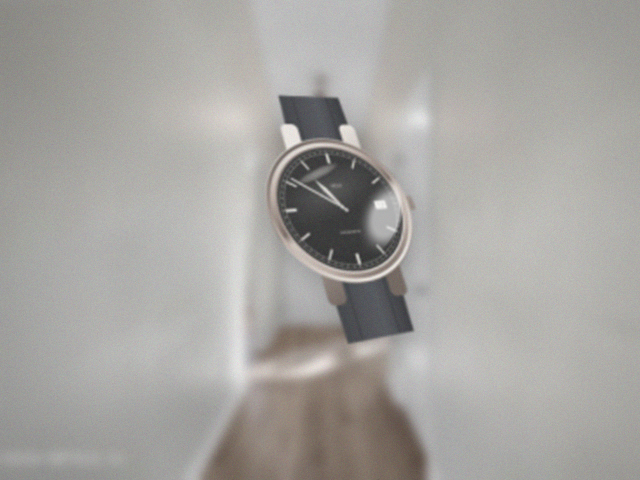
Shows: 10:51
